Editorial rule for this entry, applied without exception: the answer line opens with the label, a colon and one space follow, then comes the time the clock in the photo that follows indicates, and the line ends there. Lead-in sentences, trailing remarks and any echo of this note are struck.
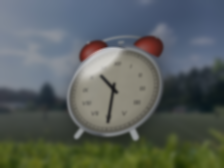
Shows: 10:30
